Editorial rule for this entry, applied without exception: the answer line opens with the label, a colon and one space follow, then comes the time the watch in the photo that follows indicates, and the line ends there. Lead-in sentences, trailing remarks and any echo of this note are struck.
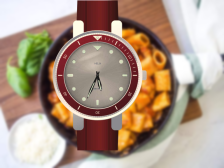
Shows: 5:34
